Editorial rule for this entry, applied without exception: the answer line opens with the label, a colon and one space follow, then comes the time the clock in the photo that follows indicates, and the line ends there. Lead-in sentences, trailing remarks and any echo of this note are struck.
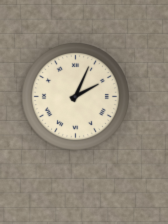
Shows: 2:04
